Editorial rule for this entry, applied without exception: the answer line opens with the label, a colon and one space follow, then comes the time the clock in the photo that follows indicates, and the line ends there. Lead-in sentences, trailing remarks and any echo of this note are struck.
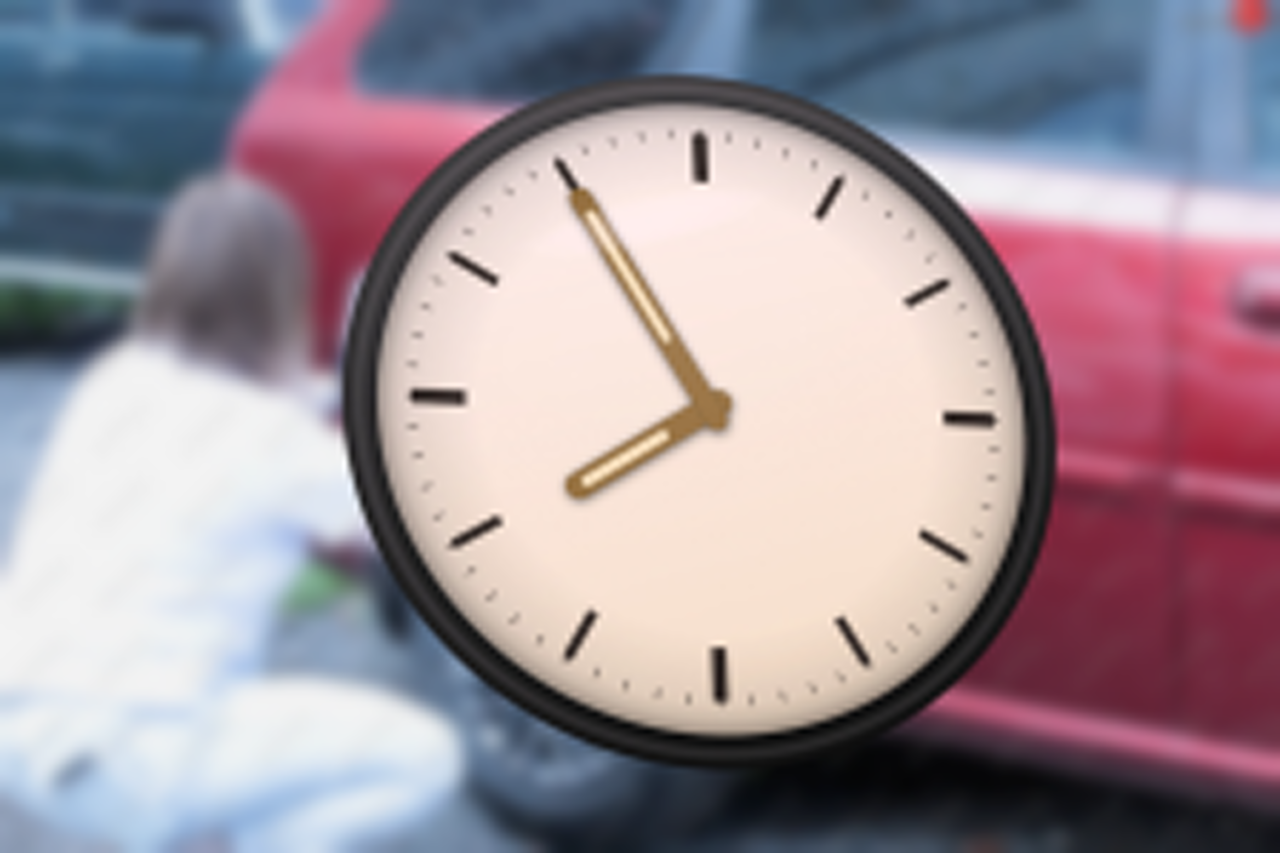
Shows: 7:55
